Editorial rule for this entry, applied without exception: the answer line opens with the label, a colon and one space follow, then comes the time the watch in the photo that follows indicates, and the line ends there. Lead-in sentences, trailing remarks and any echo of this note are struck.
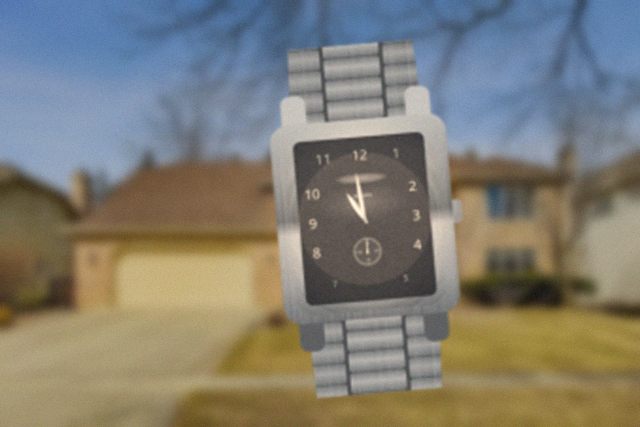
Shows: 10:59
